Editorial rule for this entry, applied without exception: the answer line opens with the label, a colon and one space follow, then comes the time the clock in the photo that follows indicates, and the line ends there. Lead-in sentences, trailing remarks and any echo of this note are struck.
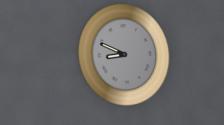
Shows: 8:49
